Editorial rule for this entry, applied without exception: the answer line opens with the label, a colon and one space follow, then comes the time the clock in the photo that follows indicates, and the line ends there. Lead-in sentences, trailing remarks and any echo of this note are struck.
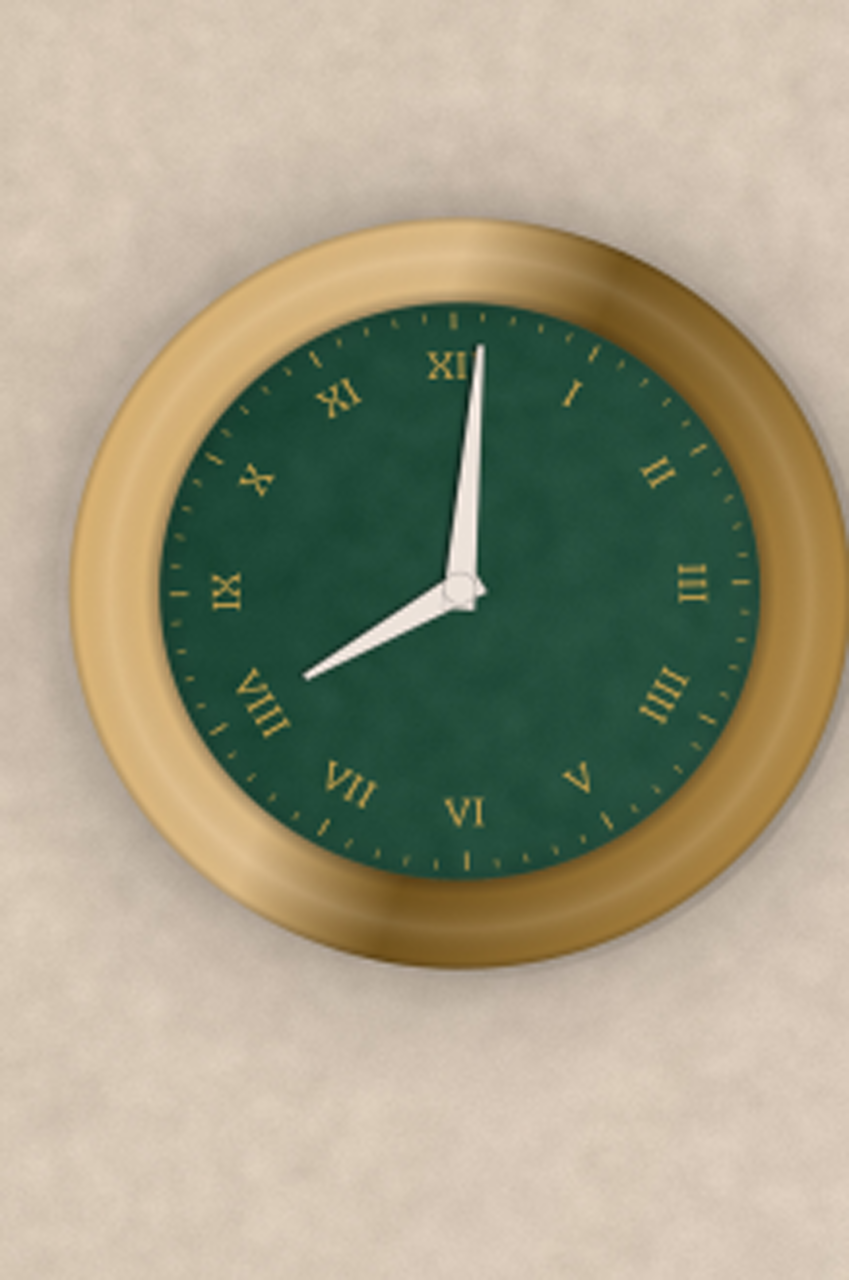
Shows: 8:01
